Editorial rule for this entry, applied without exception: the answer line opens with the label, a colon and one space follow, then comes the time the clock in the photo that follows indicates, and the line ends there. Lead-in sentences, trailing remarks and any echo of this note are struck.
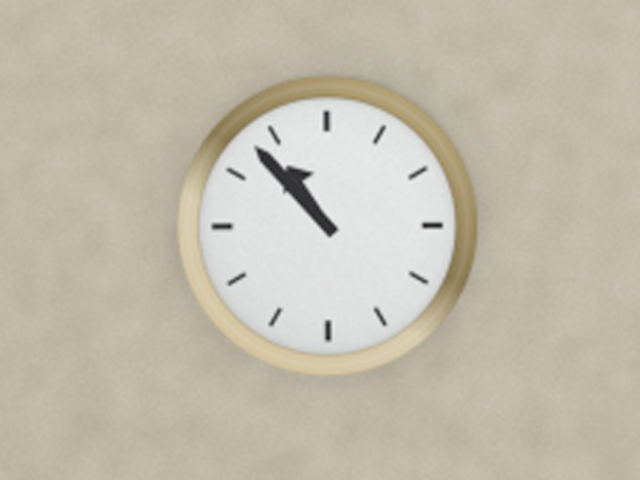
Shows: 10:53
